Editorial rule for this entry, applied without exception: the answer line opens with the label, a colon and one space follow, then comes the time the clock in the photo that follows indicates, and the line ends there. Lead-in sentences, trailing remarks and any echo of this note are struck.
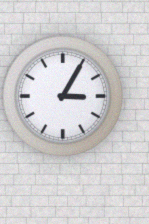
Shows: 3:05
